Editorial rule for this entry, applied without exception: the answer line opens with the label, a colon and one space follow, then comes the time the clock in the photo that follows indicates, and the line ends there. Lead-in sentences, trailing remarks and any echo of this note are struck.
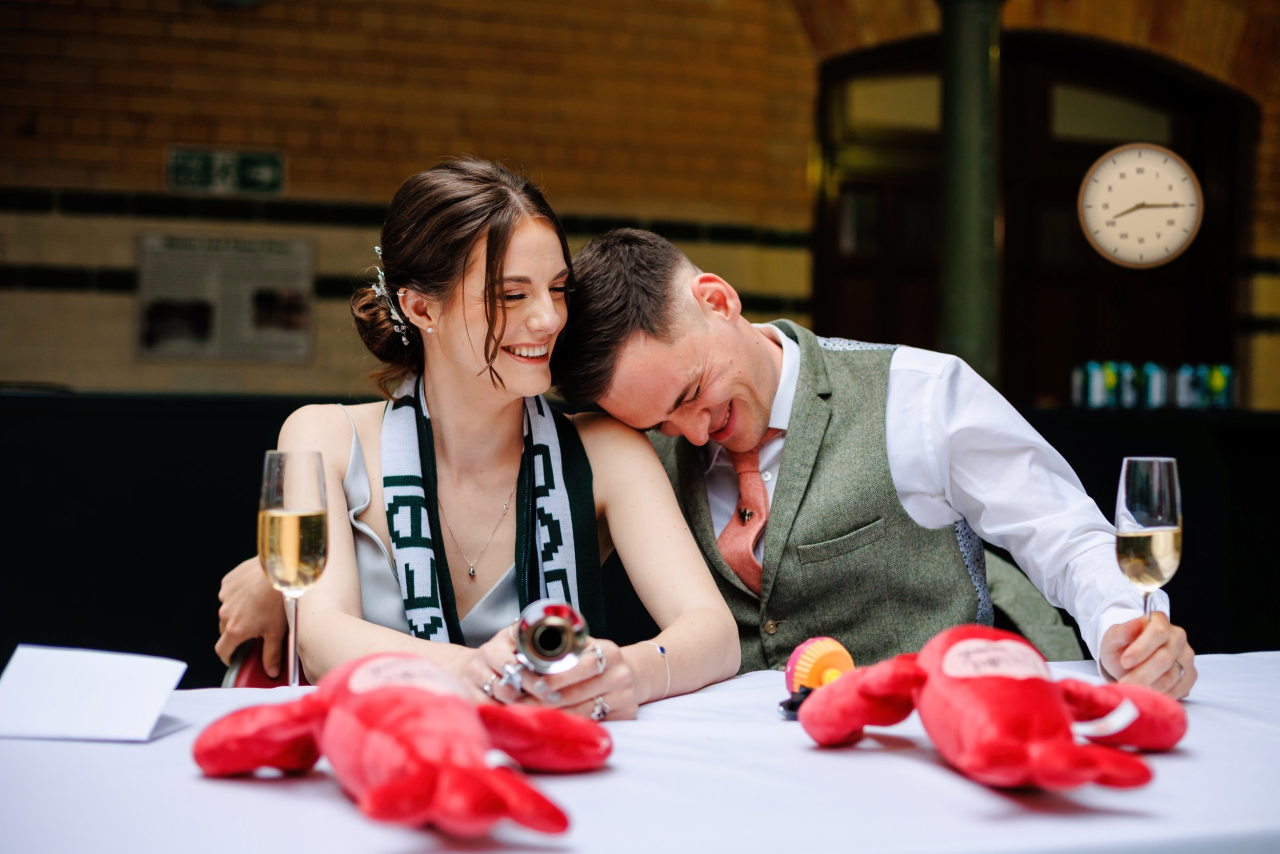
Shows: 8:15
